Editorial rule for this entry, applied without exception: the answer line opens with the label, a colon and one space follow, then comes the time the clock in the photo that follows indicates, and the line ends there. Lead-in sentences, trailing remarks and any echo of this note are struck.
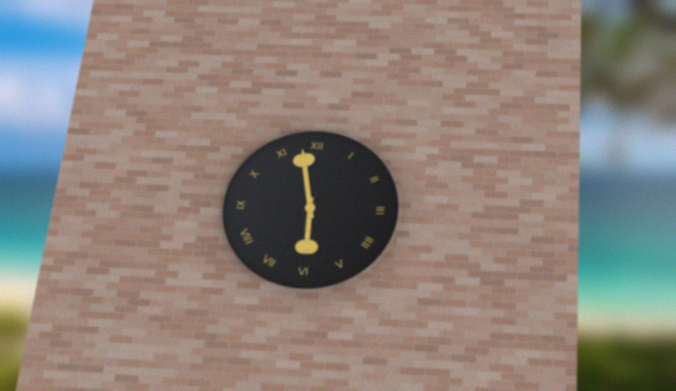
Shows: 5:58
